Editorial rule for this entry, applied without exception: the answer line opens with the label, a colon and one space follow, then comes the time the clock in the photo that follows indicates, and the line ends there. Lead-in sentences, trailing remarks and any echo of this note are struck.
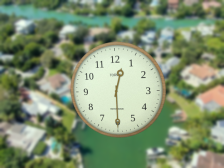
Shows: 12:30
